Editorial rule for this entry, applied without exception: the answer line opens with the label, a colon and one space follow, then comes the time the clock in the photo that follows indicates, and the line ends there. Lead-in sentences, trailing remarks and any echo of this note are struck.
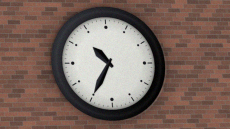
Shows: 10:35
